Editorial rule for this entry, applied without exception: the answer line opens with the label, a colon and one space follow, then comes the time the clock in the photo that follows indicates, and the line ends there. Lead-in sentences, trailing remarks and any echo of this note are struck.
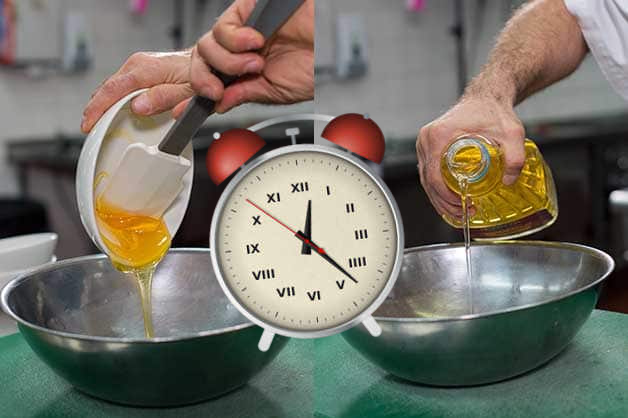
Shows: 12:22:52
